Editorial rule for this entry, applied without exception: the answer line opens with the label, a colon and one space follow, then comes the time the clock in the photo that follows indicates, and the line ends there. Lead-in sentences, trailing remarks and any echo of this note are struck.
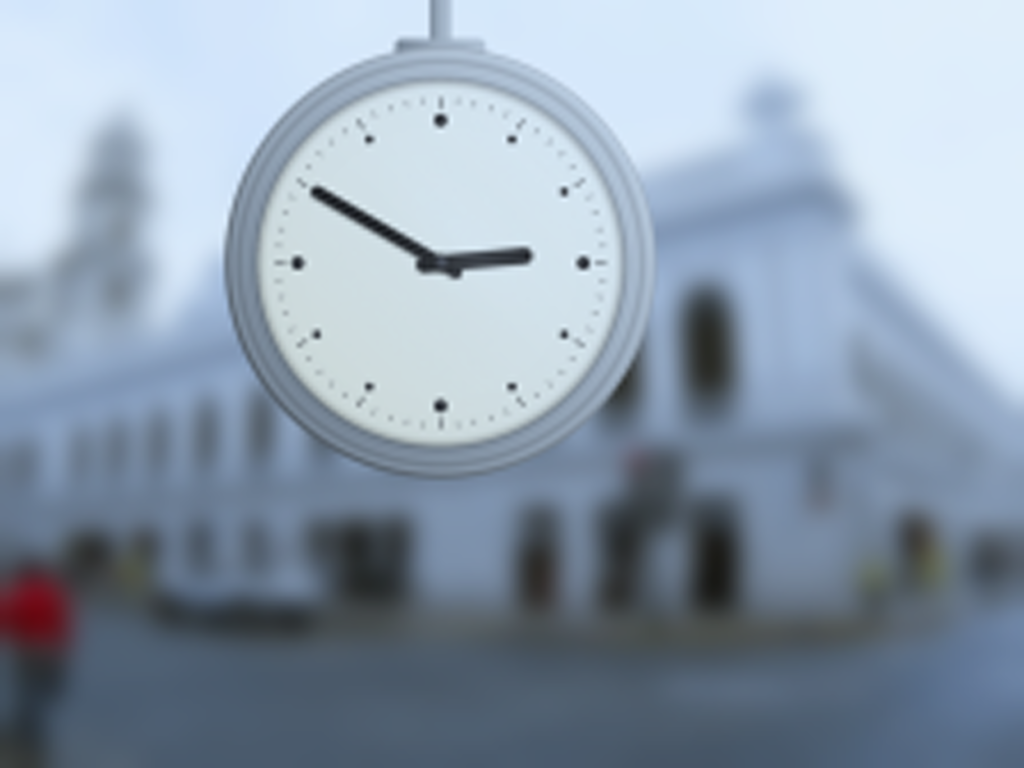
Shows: 2:50
